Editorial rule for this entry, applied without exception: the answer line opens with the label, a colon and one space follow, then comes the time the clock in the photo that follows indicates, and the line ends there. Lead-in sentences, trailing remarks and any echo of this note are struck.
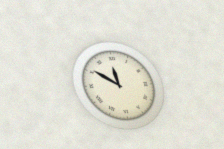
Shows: 11:51
